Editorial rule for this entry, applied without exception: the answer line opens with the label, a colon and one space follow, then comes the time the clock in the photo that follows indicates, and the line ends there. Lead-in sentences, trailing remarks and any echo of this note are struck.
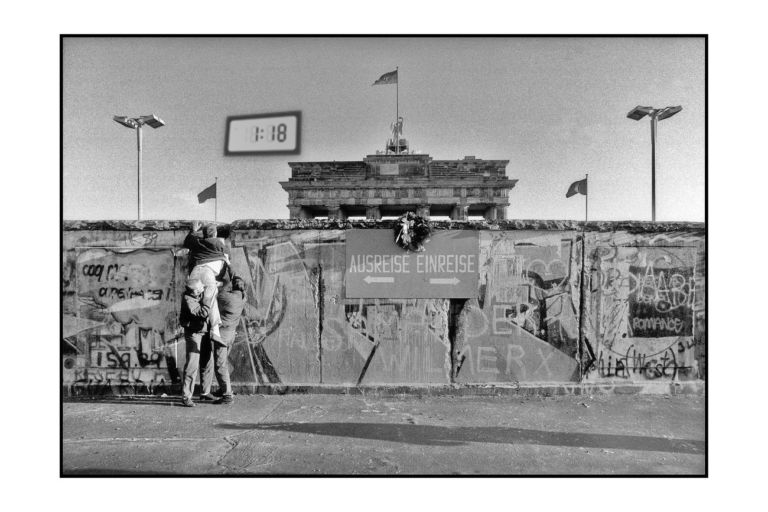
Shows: 1:18
